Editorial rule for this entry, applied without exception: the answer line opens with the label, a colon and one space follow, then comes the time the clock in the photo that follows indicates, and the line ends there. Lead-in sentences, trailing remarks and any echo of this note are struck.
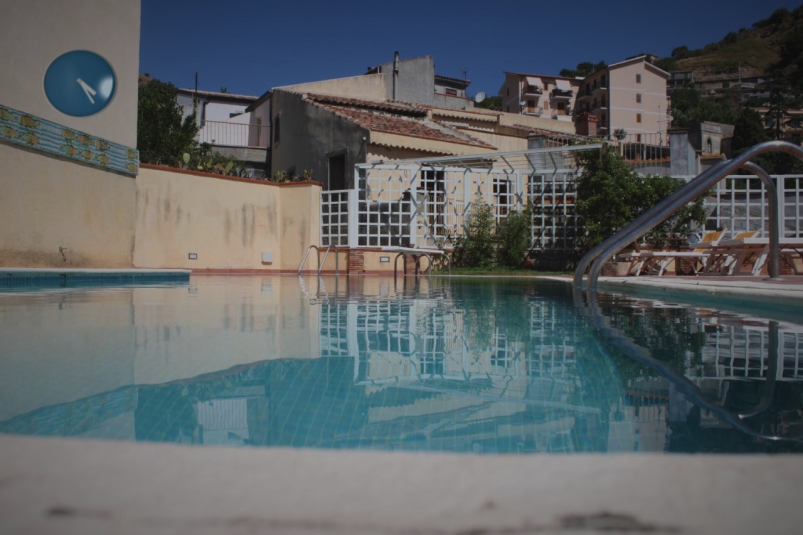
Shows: 4:25
